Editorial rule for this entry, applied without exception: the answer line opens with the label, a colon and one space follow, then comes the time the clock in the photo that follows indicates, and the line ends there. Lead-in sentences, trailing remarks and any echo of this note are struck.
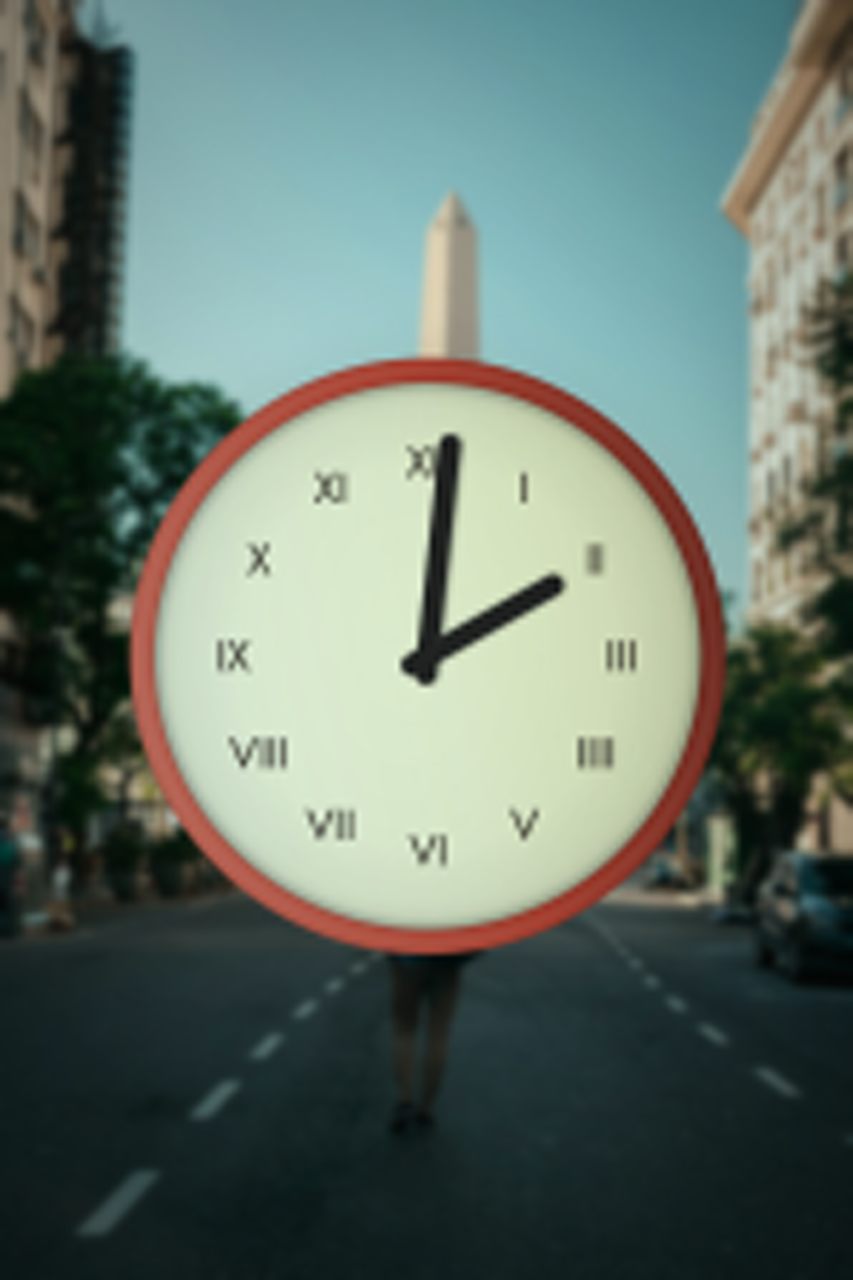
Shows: 2:01
